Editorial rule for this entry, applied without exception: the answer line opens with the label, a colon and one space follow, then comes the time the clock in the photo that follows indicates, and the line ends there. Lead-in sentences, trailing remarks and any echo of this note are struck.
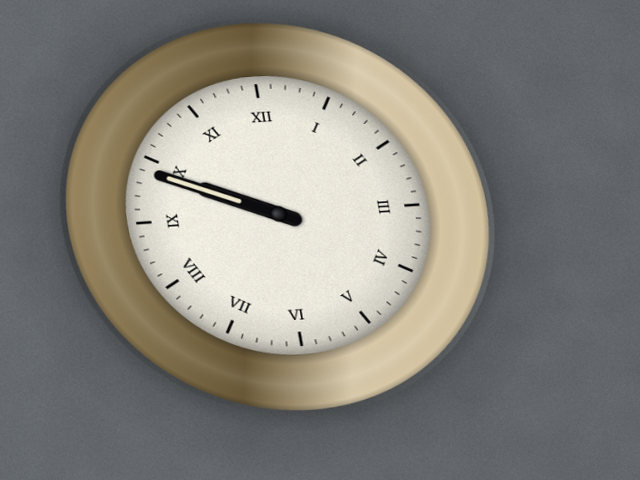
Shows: 9:49
